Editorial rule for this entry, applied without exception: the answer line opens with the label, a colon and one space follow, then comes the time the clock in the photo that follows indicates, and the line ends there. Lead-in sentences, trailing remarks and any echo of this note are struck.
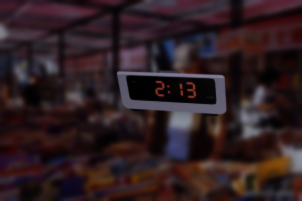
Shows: 2:13
